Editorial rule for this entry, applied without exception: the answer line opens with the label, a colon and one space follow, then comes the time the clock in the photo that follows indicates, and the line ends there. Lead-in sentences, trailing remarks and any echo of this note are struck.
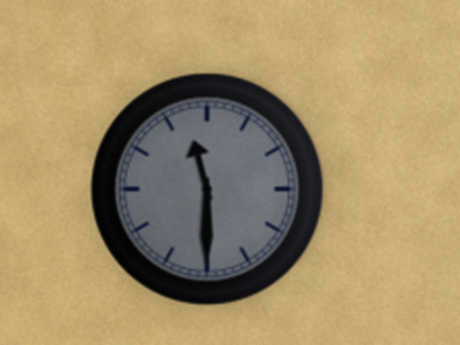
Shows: 11:30
